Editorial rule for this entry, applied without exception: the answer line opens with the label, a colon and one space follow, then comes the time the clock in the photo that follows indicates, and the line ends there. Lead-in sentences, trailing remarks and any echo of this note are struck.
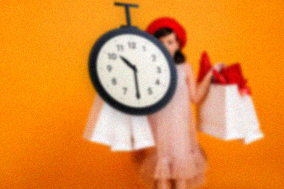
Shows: 10:30
